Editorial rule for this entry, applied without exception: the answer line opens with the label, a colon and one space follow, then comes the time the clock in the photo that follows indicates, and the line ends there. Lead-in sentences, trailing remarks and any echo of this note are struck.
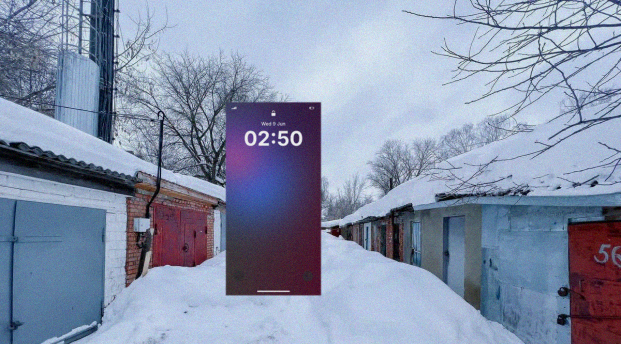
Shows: 2:50
